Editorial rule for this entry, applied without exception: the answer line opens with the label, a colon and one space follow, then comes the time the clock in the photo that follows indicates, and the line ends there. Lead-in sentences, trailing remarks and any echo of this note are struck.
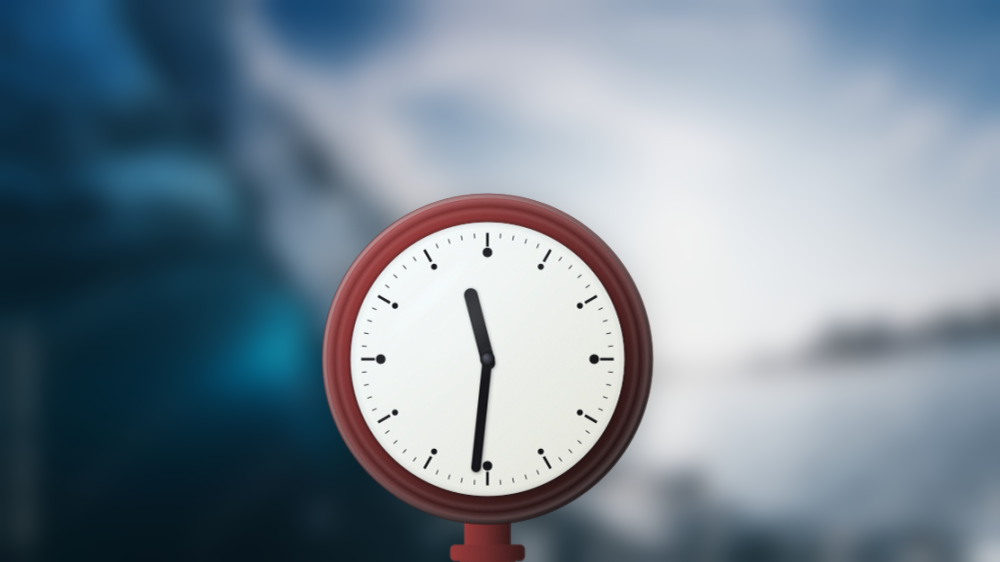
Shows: 11:31
